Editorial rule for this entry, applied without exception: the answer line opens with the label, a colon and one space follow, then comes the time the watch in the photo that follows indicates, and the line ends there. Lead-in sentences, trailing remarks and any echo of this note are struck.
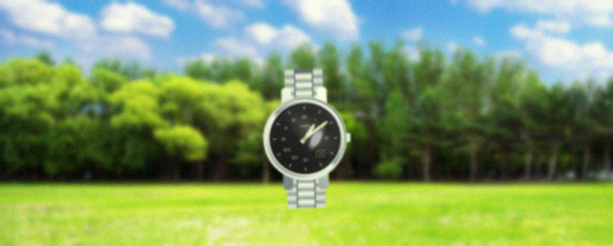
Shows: 1:09
